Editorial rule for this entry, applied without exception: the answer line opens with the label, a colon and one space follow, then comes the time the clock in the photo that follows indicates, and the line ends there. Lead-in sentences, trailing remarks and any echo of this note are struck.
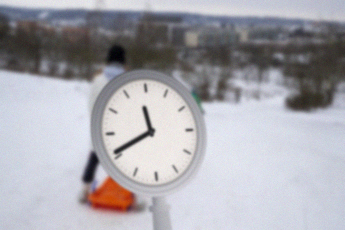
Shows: 11:41
